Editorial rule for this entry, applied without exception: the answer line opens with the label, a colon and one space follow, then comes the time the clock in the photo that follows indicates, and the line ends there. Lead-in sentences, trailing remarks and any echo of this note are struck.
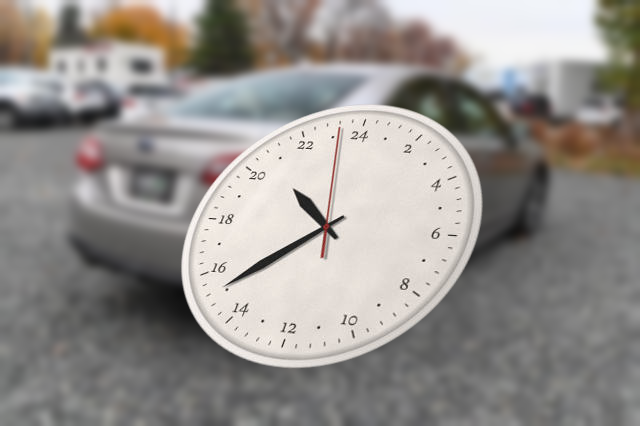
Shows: 20:37:58
